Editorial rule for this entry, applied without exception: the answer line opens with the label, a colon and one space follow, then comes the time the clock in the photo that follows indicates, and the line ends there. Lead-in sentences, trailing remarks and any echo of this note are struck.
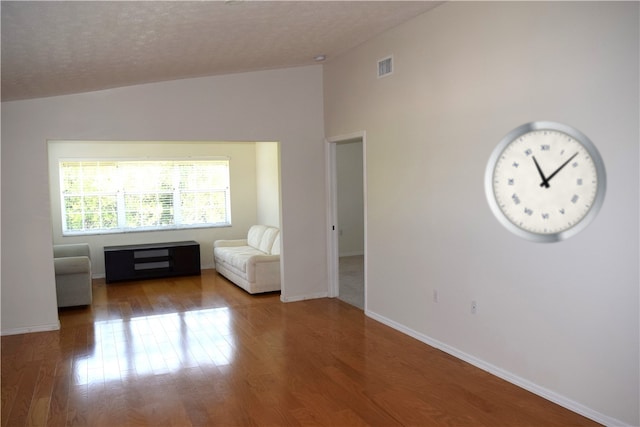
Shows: 11:08
